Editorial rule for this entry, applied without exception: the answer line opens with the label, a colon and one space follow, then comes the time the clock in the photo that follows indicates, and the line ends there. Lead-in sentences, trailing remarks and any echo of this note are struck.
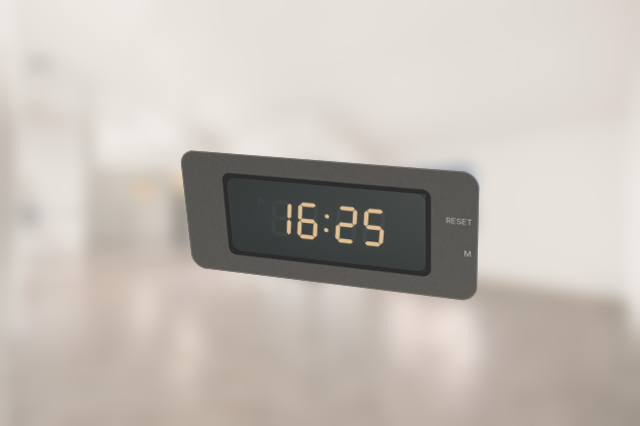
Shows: 16:25
